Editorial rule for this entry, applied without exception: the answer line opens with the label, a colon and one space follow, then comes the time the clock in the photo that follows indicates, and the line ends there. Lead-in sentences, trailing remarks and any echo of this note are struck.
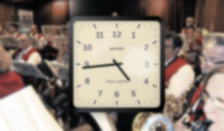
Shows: 4:44
